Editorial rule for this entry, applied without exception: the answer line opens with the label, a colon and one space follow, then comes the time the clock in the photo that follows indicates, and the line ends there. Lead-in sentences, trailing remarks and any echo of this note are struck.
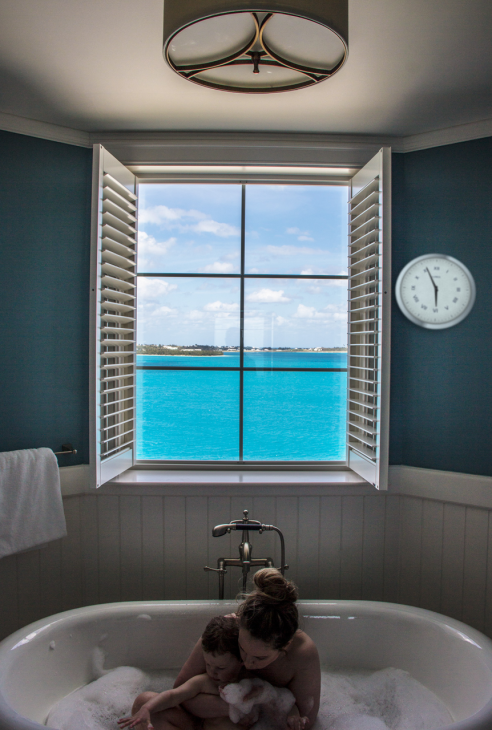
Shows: 5:56
